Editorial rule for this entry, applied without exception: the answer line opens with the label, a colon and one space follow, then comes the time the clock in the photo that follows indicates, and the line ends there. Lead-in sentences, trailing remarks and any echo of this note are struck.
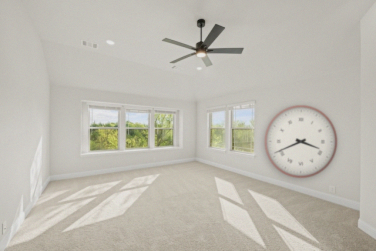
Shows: 3:41
